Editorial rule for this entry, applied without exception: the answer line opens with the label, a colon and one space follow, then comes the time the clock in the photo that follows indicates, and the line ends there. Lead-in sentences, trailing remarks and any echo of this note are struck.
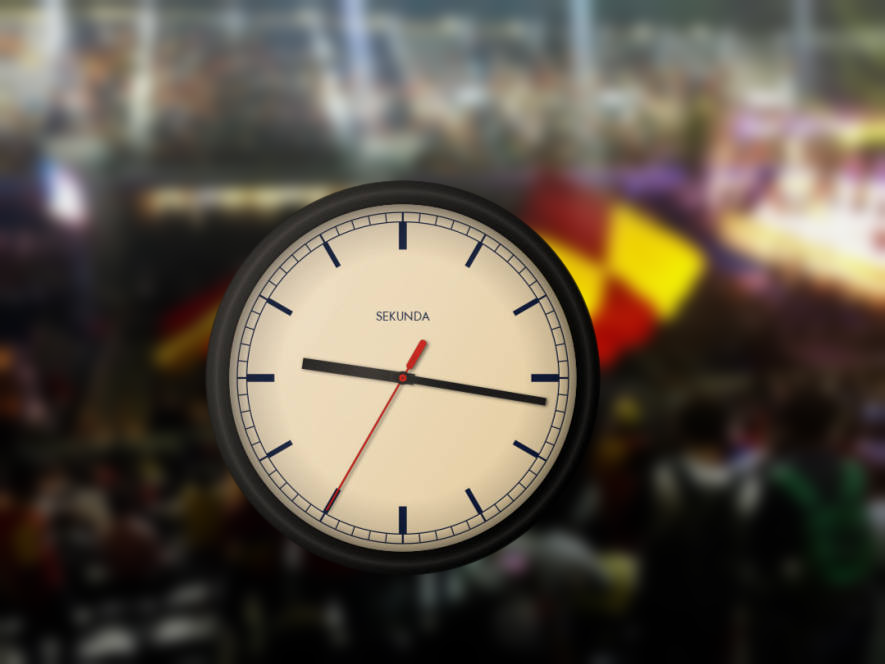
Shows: 9:16:35
